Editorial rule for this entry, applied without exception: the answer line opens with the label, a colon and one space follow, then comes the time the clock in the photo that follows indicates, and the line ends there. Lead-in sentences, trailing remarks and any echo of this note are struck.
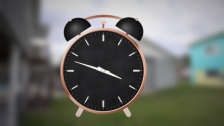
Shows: 3:48
